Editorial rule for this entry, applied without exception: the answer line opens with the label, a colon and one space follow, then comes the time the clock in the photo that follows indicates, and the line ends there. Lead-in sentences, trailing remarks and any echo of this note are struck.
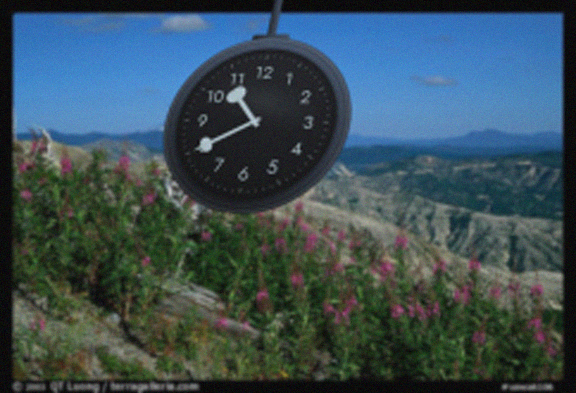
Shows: 10:40
